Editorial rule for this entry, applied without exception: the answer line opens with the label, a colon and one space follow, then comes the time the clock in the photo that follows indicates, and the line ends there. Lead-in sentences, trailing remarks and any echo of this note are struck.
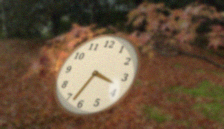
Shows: 3:33
